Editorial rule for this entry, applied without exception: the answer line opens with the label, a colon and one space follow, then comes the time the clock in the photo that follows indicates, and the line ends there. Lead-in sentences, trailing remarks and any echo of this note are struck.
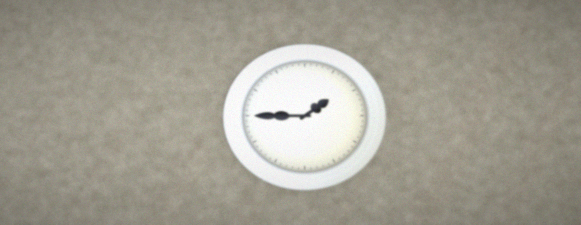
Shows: 1:45
